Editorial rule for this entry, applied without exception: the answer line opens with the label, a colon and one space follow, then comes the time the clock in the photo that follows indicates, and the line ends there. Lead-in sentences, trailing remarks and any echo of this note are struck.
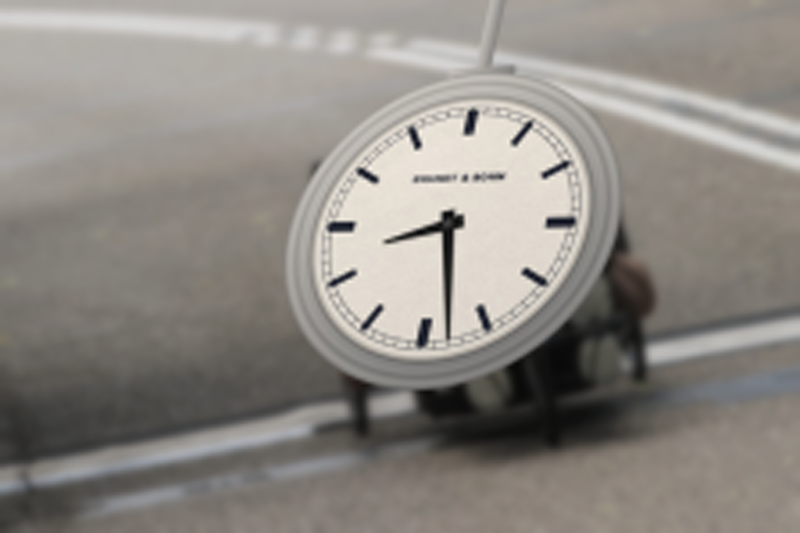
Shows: 8:28
